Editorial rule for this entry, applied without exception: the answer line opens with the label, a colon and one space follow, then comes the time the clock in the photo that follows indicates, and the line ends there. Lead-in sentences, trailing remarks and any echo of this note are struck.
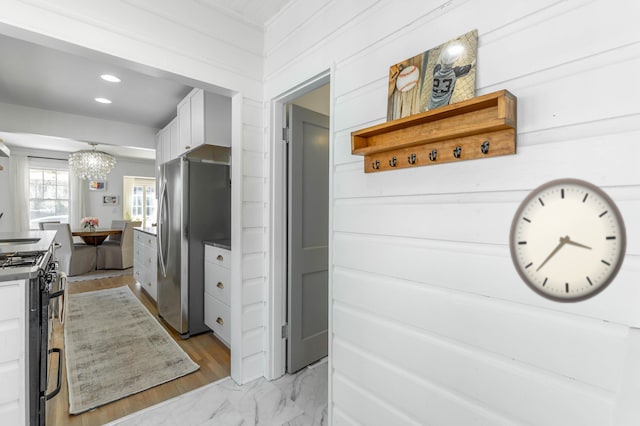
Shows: 3:38
